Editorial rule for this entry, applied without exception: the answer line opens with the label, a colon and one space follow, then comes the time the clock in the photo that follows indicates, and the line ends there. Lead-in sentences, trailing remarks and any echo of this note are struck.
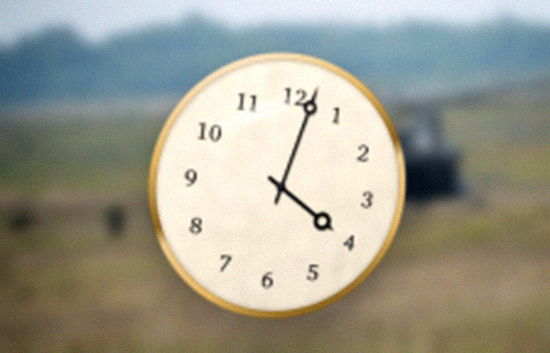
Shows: 4:02
